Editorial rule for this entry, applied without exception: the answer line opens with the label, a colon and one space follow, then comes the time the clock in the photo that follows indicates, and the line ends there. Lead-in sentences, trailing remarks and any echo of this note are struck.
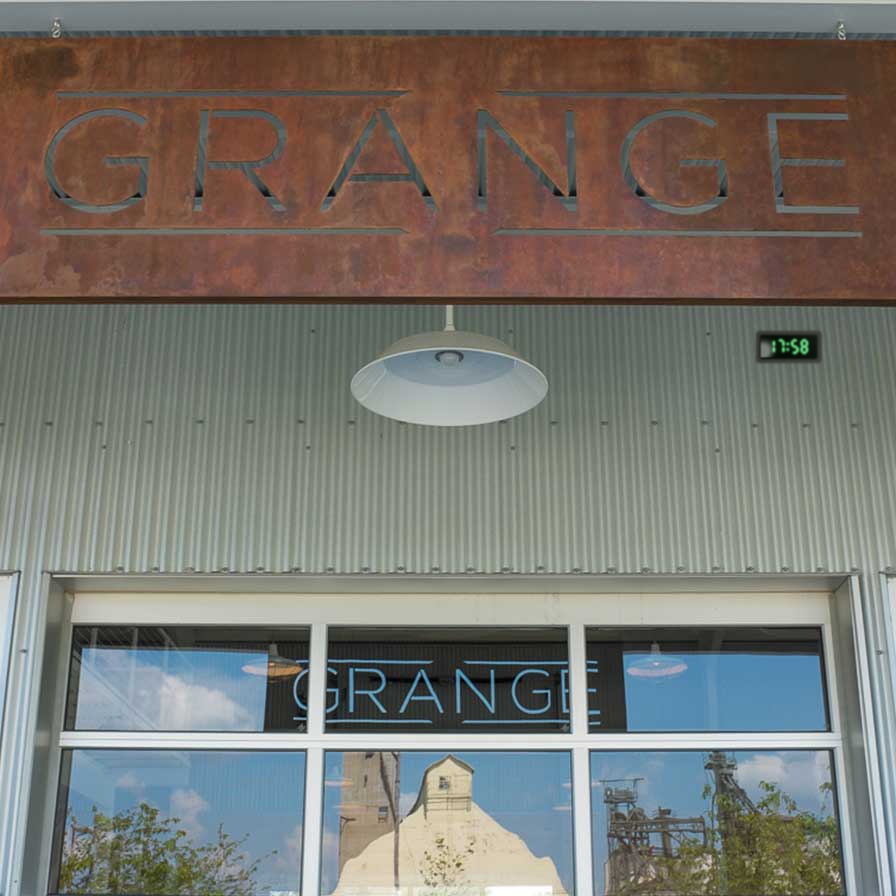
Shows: 17:58
